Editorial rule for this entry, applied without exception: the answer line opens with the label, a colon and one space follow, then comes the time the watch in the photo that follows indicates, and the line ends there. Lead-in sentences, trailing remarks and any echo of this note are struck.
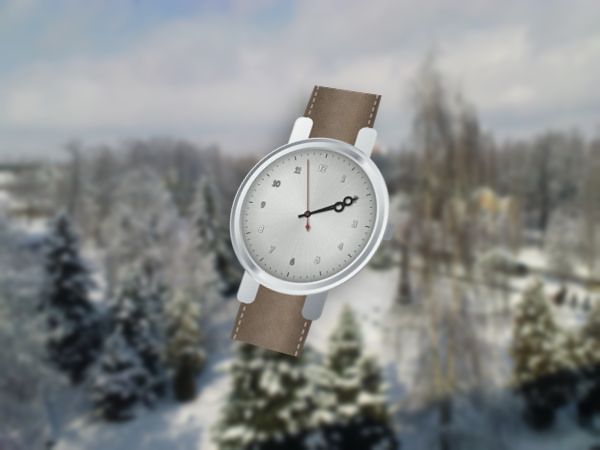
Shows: 2:09:57
